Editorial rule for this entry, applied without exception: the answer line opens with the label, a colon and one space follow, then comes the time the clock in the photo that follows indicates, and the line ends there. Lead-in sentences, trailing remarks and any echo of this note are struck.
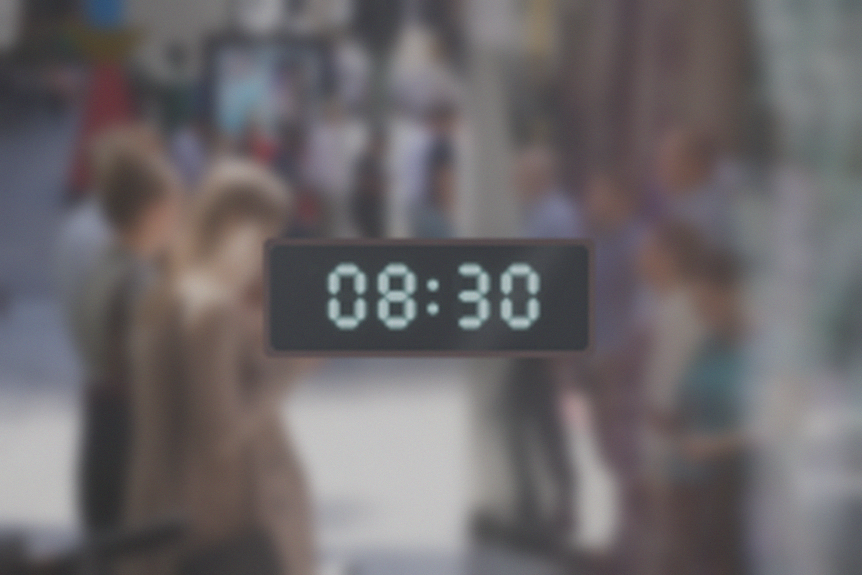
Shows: 8:30
